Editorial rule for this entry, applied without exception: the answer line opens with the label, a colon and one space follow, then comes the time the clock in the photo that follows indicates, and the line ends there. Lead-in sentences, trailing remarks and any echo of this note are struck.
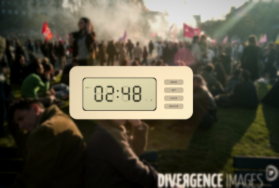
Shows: 2:48
